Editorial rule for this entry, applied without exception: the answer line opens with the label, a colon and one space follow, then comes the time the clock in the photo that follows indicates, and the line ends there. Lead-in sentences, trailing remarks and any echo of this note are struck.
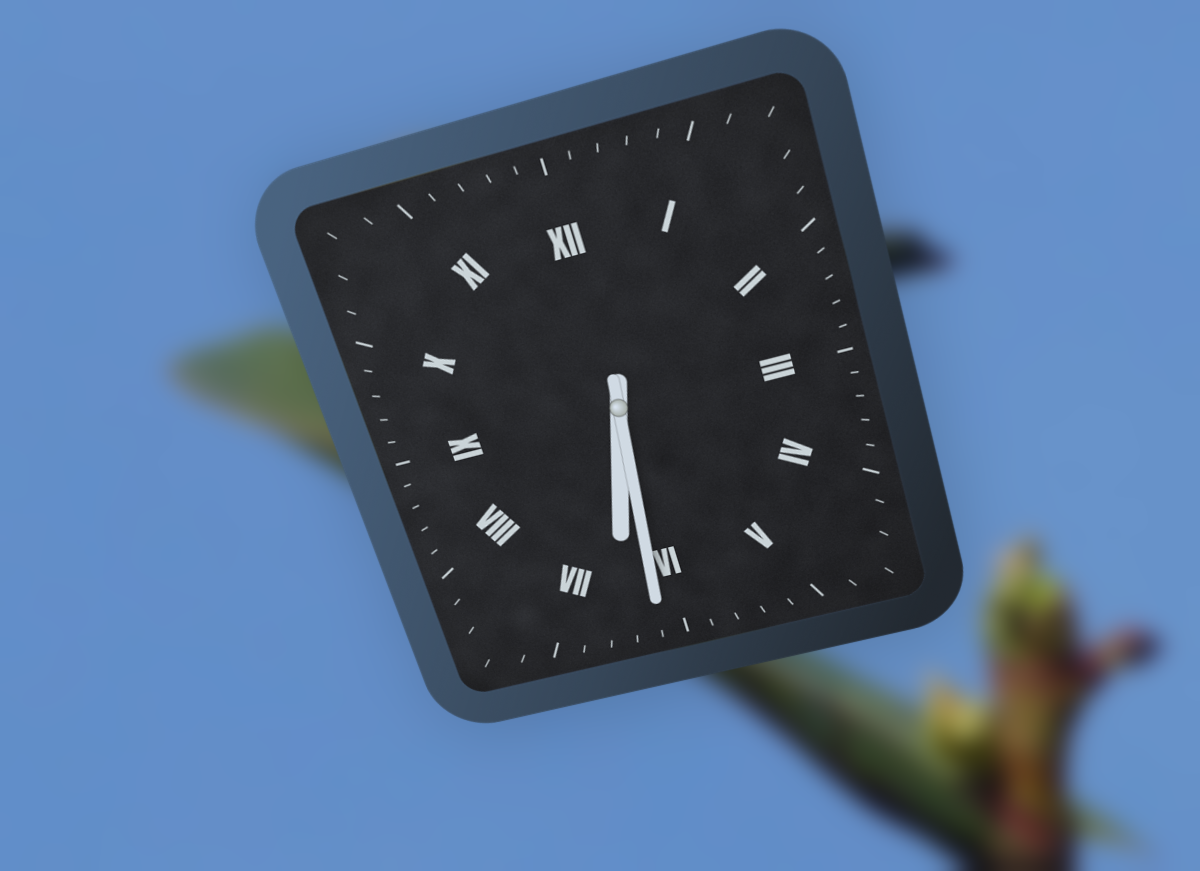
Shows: 6:31
